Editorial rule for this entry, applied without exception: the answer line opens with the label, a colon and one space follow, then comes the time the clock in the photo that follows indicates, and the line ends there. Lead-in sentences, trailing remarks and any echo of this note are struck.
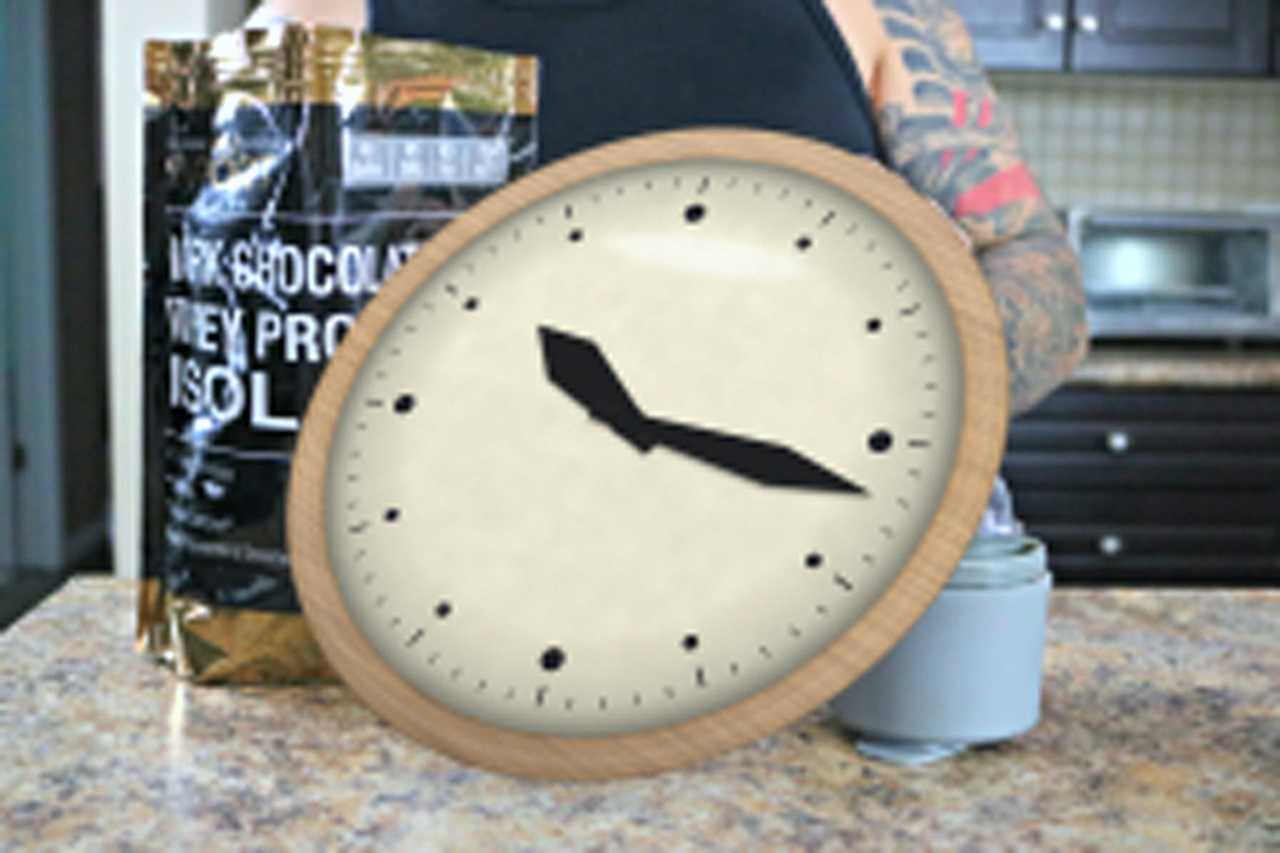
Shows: 10:17
